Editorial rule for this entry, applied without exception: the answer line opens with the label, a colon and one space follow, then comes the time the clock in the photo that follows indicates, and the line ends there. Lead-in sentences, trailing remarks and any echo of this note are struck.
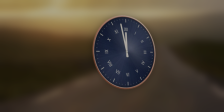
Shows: 11:58
